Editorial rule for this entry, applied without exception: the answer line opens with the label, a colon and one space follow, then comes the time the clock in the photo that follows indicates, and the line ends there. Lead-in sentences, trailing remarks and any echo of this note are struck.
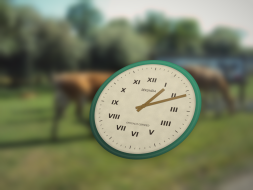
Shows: 1:11
